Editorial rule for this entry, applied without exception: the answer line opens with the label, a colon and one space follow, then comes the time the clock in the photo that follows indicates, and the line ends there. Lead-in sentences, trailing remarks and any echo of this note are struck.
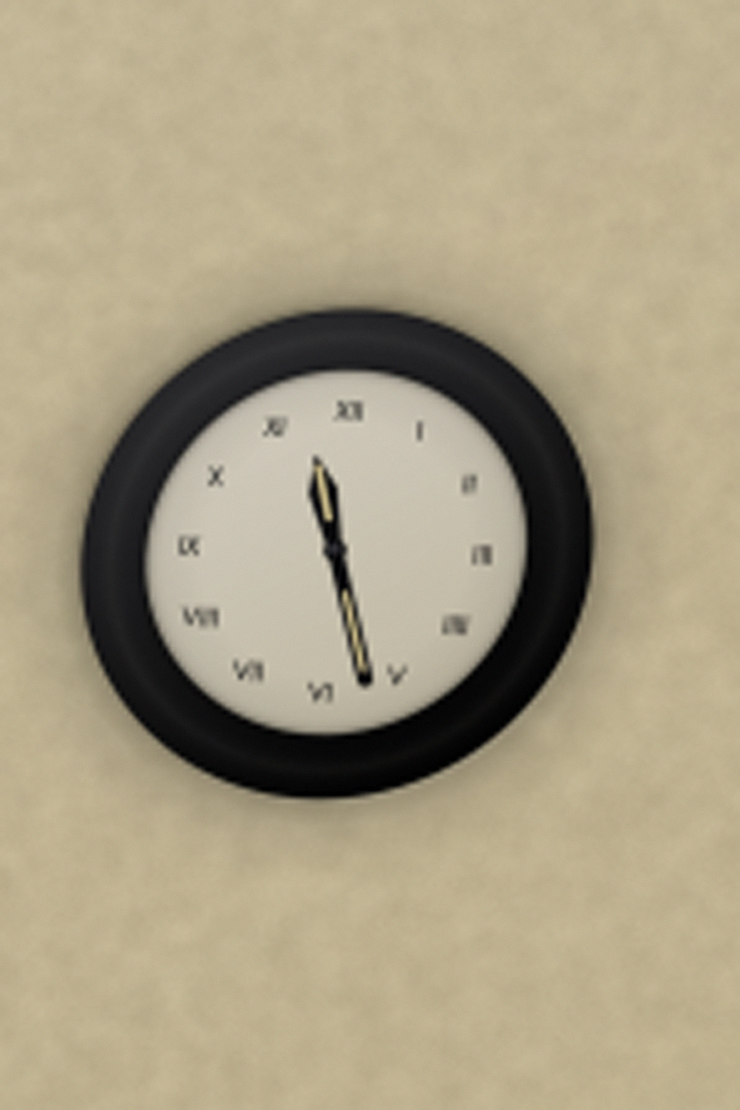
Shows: 11:27
